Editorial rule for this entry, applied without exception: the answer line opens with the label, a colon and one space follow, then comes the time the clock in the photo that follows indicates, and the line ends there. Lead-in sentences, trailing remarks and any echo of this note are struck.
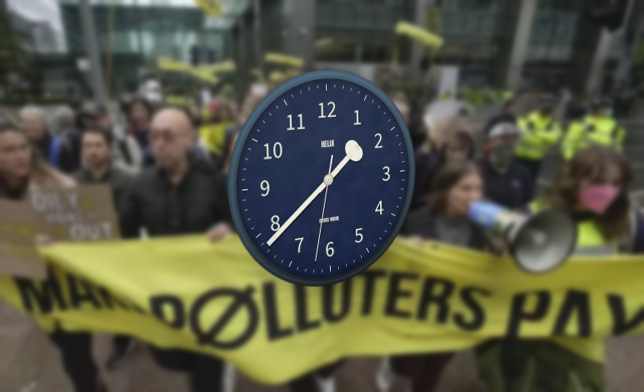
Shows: 1:38:32
